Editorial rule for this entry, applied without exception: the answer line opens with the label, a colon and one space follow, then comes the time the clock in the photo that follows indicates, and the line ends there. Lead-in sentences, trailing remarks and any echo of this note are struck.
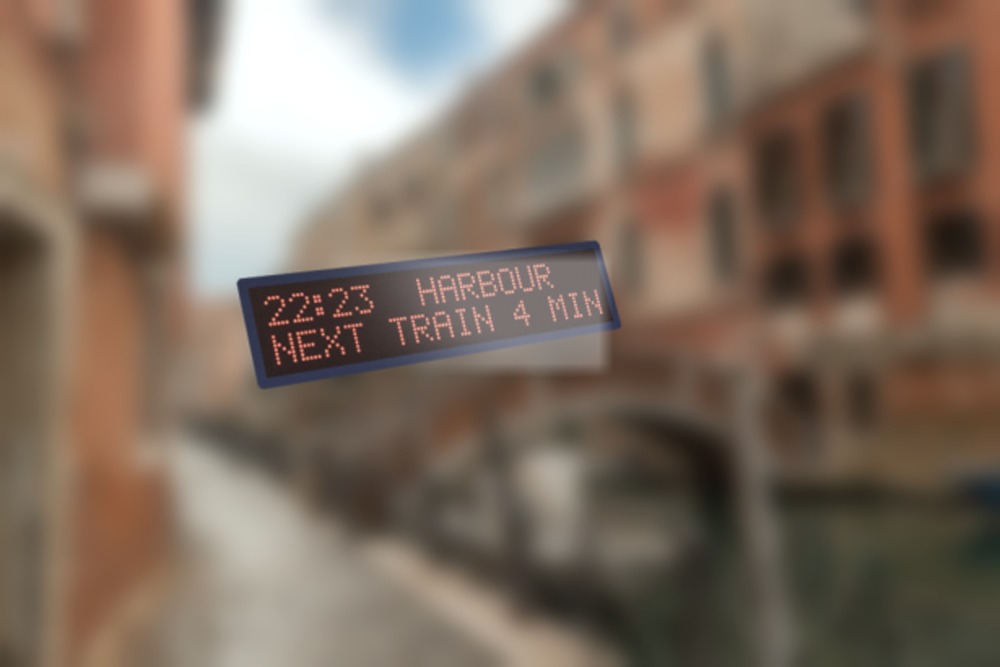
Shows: 22:23
